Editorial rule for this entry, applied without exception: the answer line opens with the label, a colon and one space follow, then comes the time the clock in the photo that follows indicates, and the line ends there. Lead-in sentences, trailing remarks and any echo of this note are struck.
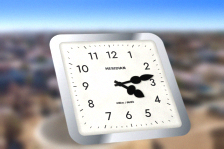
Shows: 4:13
